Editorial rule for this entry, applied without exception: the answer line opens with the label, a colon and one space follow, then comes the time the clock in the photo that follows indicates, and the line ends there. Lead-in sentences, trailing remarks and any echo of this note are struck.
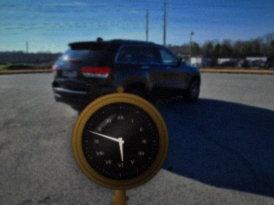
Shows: 5:48
